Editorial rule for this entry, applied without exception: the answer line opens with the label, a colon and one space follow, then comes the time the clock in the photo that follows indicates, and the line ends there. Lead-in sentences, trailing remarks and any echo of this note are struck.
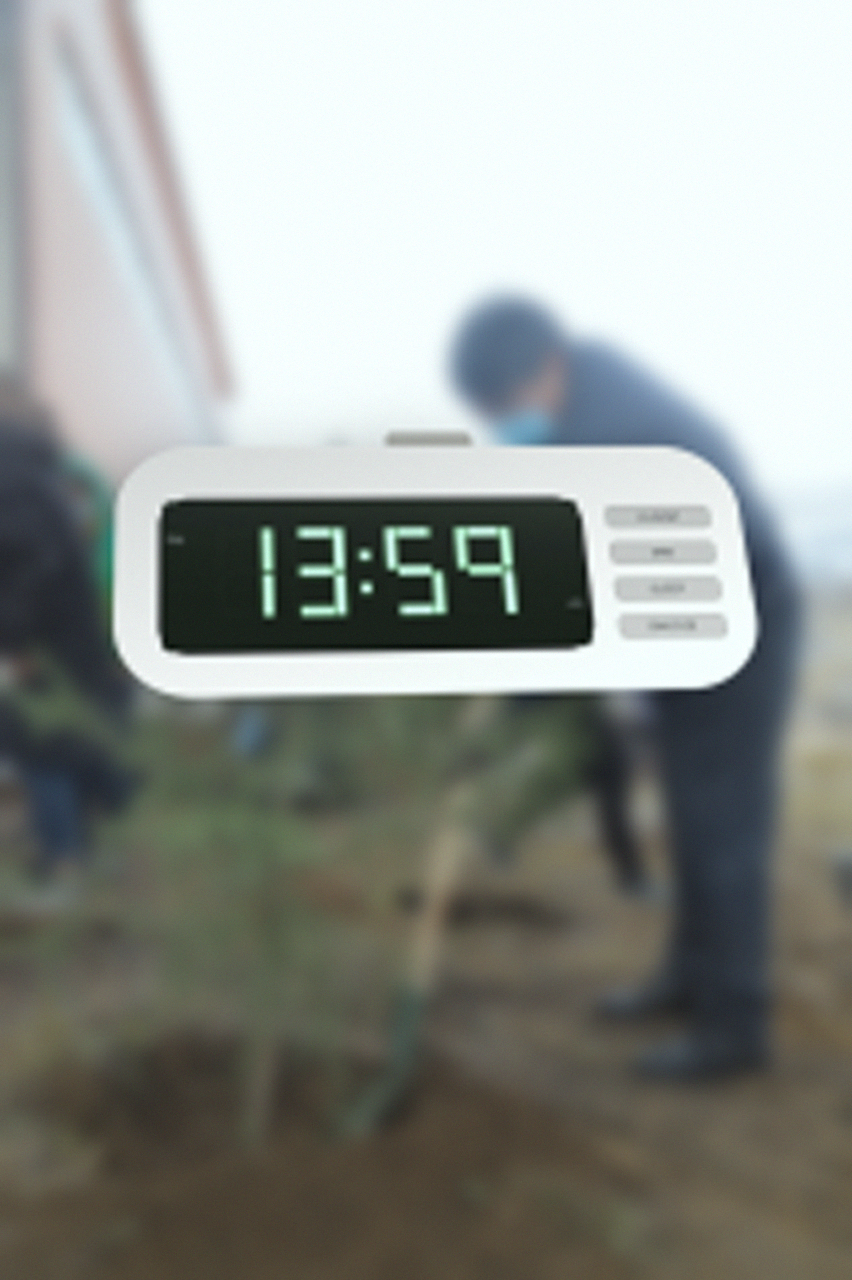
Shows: 13:59
